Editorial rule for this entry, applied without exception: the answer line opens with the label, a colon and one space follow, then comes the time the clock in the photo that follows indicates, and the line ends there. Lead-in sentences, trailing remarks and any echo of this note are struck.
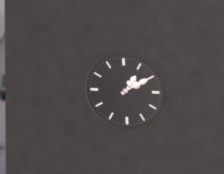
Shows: 1:10
